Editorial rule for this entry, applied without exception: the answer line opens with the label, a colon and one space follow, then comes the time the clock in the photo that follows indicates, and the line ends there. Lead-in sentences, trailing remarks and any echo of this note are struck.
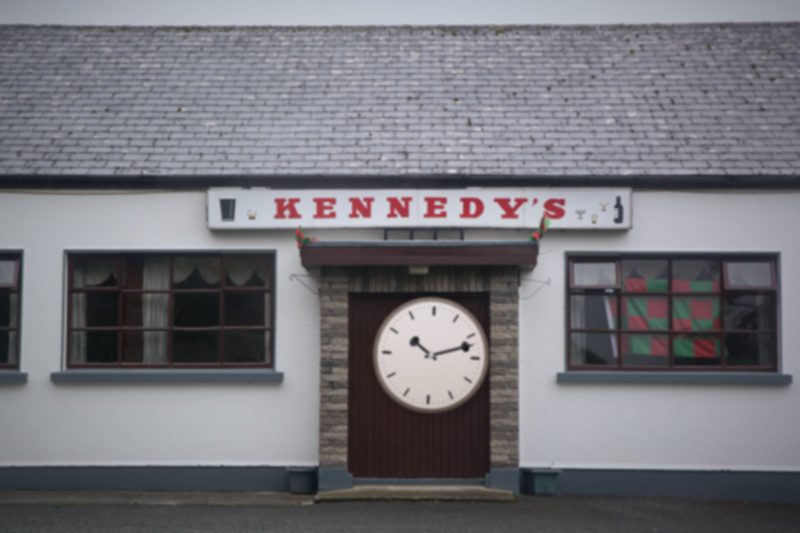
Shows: 10:12
